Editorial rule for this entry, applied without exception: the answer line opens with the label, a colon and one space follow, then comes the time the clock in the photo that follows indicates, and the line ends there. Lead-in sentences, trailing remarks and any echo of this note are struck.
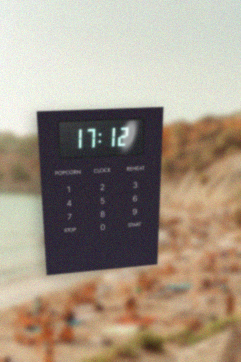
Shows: 17:12
